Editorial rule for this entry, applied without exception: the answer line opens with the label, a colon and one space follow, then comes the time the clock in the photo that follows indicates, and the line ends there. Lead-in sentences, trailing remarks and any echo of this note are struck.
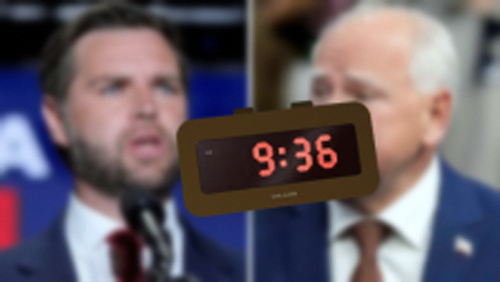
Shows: 9:36
